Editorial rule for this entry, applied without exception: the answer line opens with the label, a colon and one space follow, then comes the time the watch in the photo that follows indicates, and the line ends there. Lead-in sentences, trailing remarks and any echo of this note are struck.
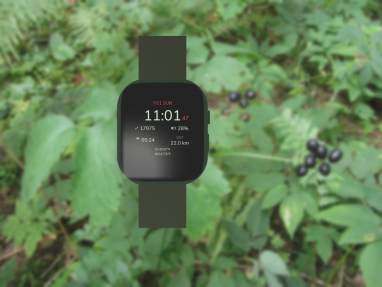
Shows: 11:01
